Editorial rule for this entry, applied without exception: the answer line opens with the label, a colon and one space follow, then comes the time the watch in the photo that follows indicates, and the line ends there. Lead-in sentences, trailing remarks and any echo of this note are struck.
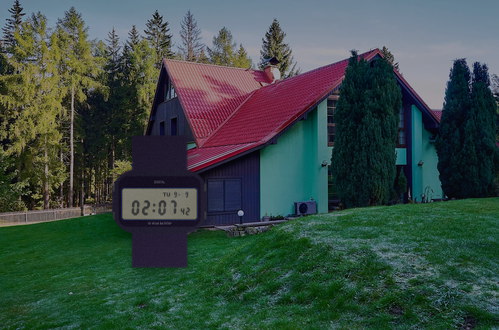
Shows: 2:07
